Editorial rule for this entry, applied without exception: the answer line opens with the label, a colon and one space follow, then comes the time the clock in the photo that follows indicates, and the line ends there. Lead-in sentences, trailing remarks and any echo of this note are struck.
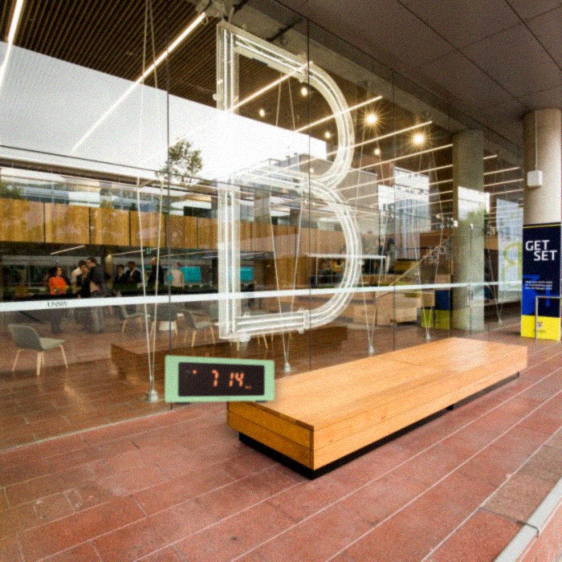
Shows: 7:14
